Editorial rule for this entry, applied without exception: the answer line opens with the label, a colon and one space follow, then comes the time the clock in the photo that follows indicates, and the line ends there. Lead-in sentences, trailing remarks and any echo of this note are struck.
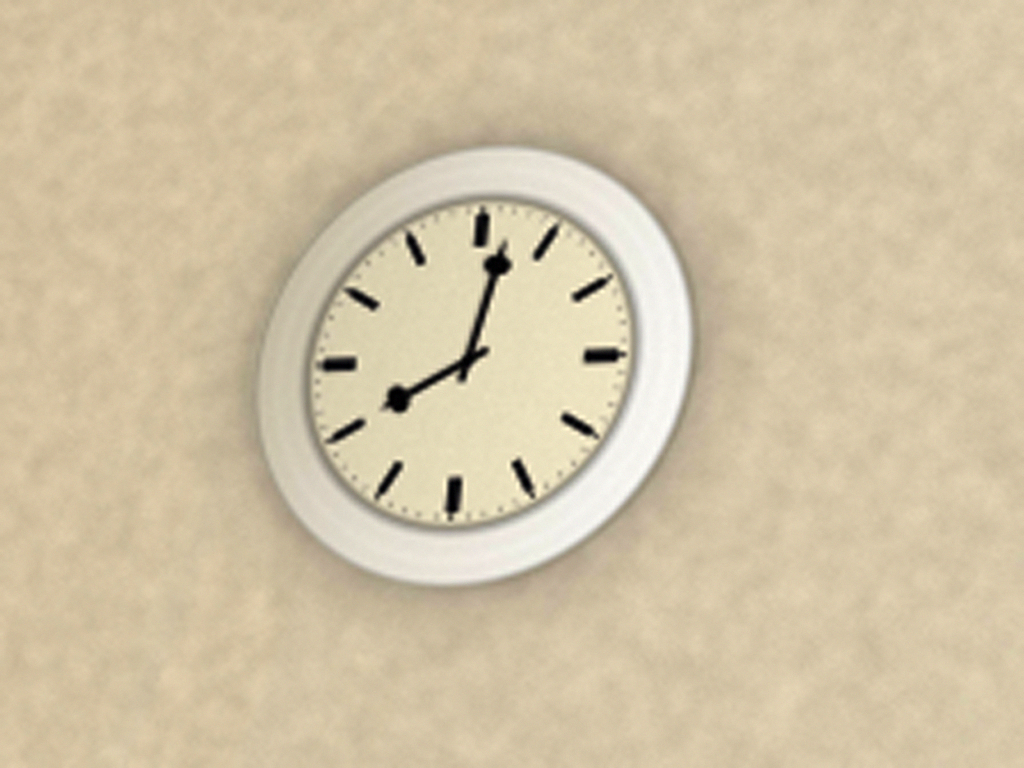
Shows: 8:02
